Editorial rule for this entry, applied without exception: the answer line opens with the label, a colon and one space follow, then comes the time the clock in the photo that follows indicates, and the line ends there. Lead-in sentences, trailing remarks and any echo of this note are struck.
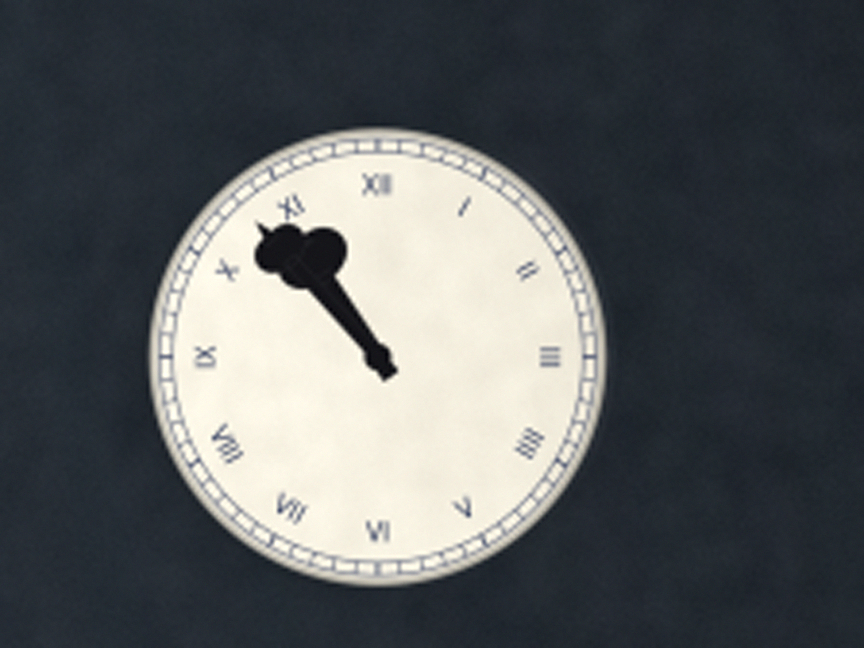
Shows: 10:53
